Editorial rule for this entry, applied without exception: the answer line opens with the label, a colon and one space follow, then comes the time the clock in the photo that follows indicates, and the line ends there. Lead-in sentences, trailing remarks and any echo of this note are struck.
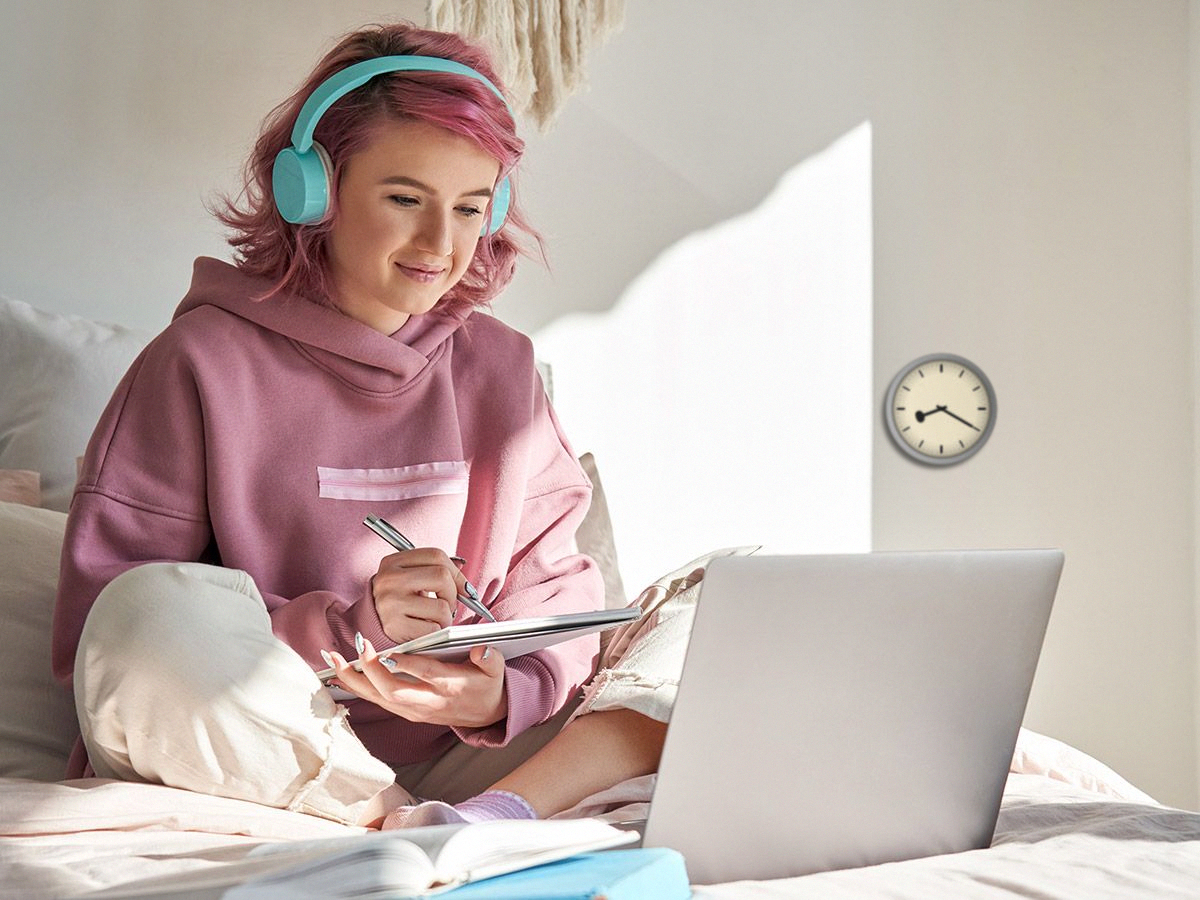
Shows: 8:20
